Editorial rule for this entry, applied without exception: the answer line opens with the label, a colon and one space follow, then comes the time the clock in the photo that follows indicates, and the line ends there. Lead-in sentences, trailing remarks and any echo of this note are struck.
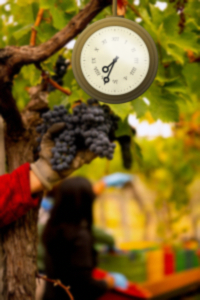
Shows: 7:34
